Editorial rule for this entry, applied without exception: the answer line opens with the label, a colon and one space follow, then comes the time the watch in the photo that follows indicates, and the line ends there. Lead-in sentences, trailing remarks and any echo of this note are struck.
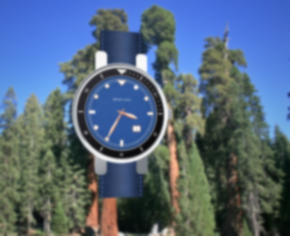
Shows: 3:35
